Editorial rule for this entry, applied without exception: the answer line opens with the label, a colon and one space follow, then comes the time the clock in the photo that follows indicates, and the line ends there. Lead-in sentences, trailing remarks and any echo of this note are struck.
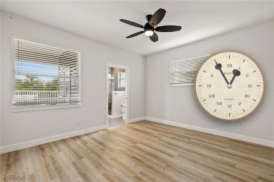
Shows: 12:55
